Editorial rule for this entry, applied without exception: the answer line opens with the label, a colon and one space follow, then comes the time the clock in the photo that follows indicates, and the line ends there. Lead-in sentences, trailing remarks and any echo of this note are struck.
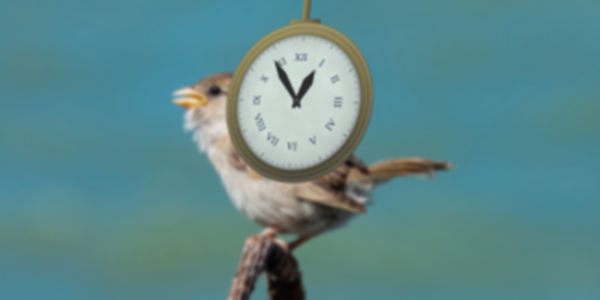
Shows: 12:54
